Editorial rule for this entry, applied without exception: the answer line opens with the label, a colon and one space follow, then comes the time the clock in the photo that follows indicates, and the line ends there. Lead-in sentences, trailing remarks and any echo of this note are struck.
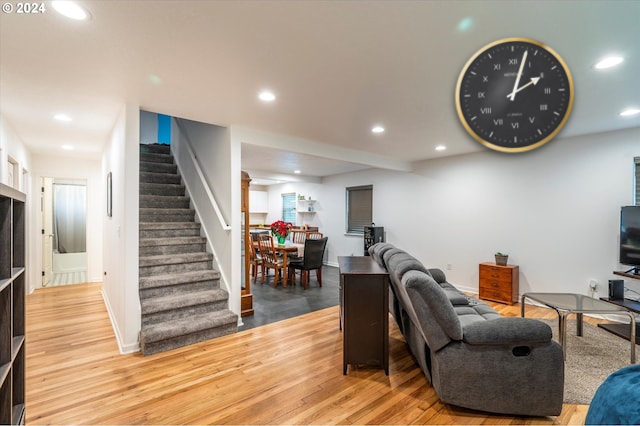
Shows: 2:03
